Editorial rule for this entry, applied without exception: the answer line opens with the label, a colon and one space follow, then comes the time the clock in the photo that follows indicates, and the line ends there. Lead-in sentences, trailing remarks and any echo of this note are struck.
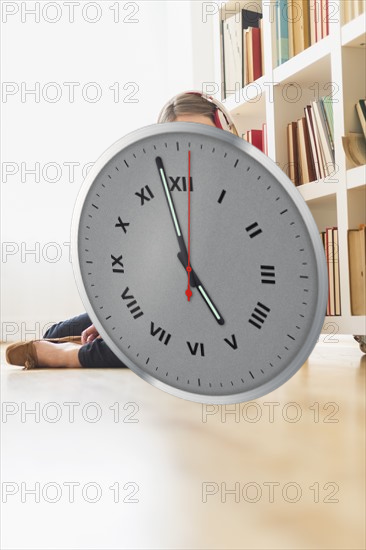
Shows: 4:58:01
